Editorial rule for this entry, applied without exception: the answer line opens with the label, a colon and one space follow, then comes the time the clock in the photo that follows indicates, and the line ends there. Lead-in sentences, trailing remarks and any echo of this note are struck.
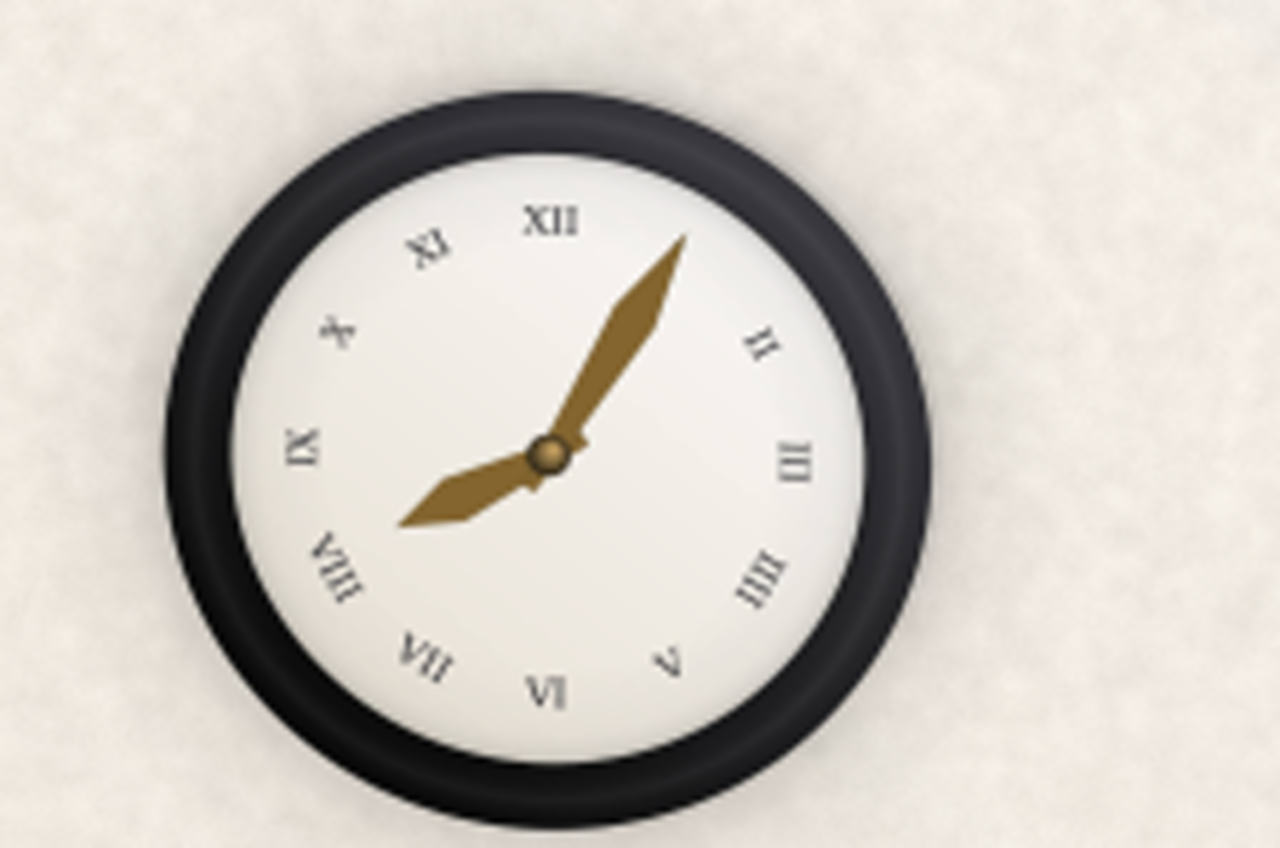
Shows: 8:05
